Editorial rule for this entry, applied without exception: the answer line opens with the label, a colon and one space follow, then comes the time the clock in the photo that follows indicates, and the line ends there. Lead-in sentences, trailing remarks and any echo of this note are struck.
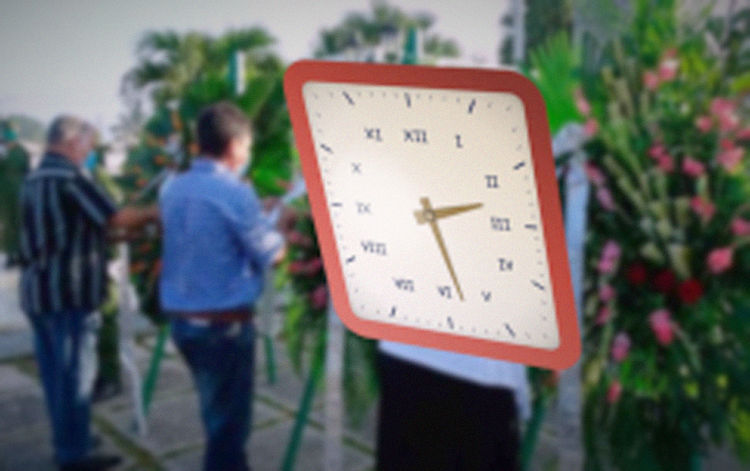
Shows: 2:28
